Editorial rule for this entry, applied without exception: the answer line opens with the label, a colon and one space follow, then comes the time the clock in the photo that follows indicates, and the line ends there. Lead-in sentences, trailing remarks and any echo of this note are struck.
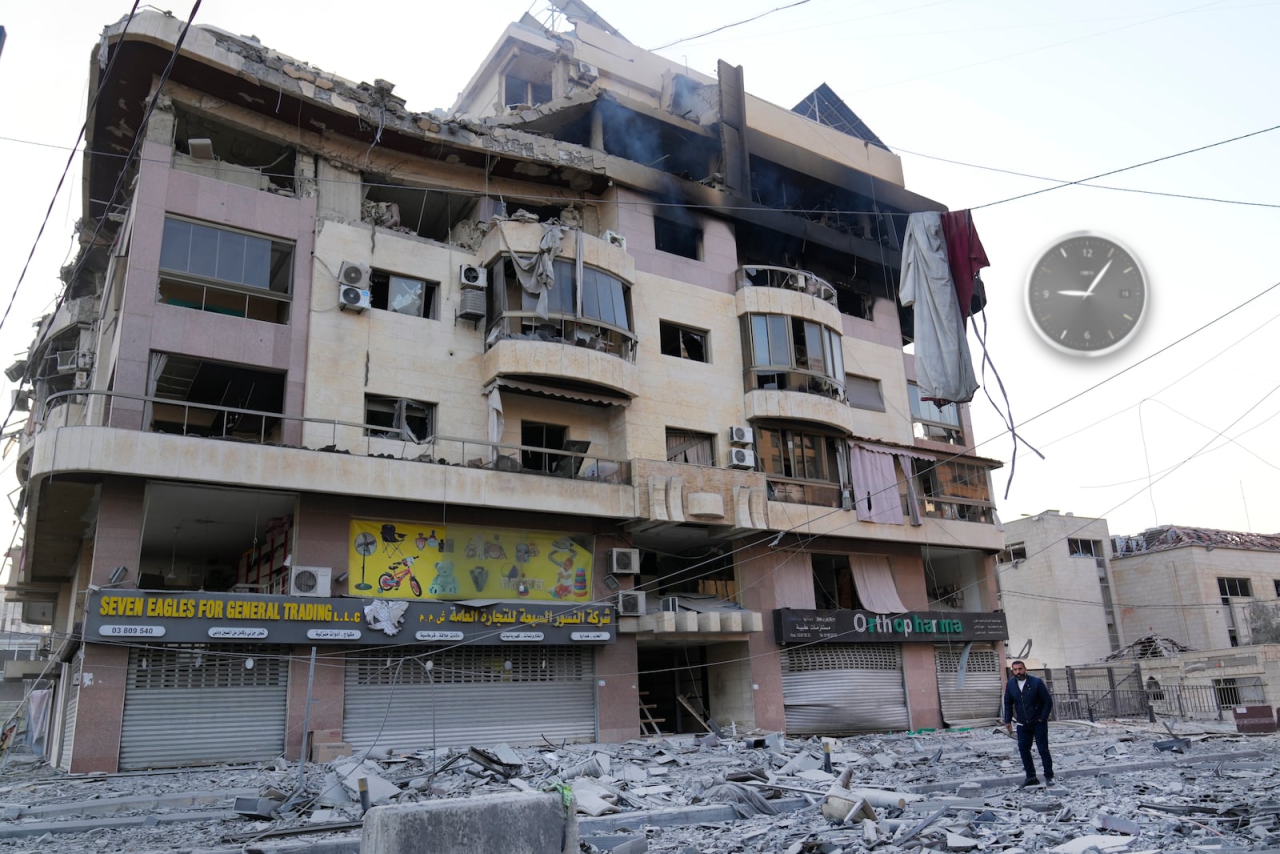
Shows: 9:06
